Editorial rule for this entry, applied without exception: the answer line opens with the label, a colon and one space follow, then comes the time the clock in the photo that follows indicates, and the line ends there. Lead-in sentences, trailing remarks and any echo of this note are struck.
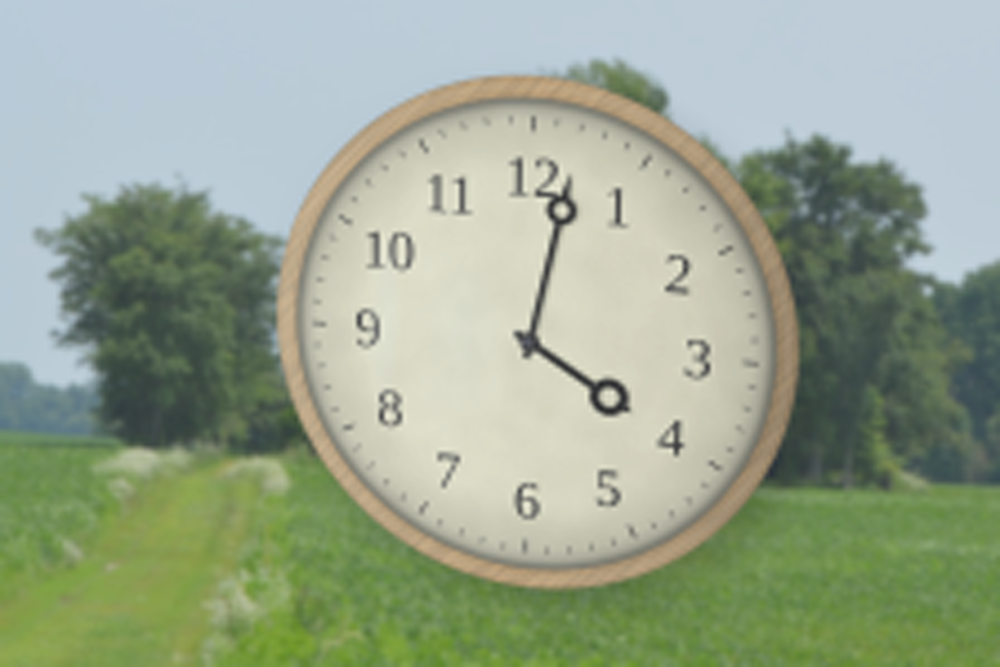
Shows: 4:02
